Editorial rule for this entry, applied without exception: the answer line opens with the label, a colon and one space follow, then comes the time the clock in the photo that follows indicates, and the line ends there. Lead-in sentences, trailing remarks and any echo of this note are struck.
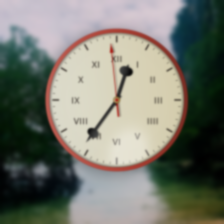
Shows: 12:35:59
